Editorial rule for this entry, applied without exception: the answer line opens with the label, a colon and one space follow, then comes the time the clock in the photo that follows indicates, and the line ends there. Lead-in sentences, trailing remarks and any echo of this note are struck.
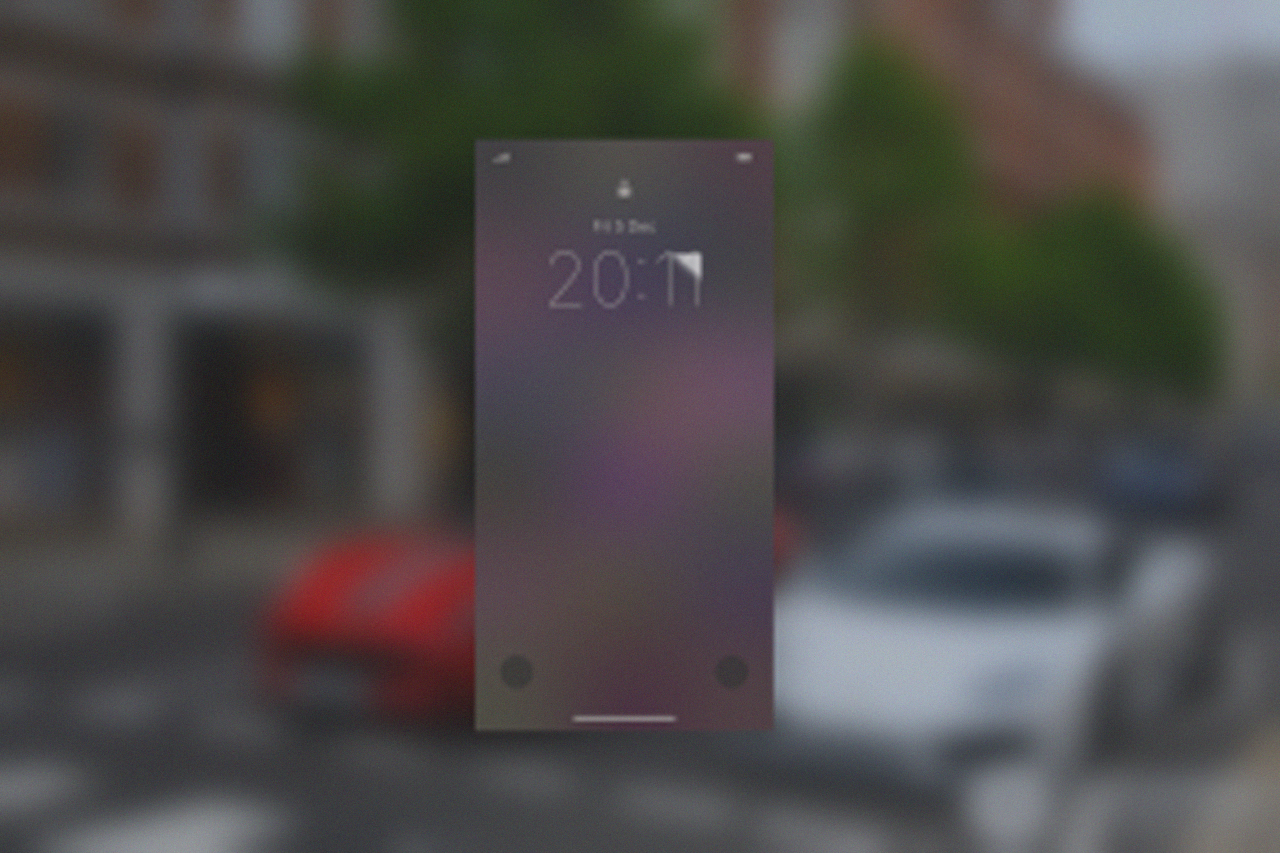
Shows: 20:11
